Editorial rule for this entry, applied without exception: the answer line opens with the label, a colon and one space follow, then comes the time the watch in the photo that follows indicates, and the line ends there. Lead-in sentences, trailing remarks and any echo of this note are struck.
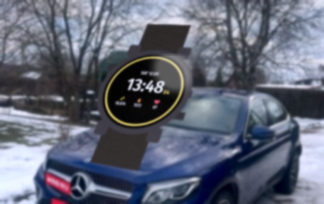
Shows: 13:48
